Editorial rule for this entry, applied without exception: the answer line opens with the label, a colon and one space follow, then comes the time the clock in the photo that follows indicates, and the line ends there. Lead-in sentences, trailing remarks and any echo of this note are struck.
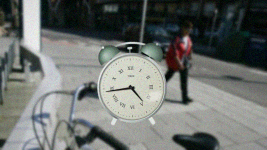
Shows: 4:44
